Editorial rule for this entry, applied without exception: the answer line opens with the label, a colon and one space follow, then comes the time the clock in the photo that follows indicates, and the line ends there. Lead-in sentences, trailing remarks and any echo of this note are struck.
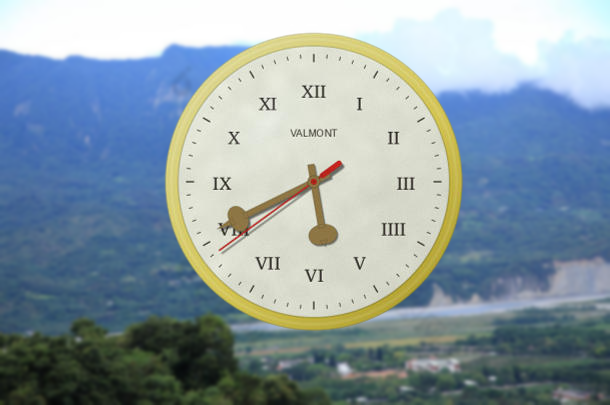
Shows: 5:40:39
